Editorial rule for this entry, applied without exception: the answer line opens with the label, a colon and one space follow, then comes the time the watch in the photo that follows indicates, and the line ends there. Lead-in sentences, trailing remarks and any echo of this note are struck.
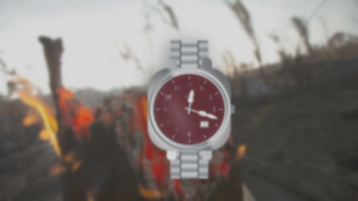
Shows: 12:18
